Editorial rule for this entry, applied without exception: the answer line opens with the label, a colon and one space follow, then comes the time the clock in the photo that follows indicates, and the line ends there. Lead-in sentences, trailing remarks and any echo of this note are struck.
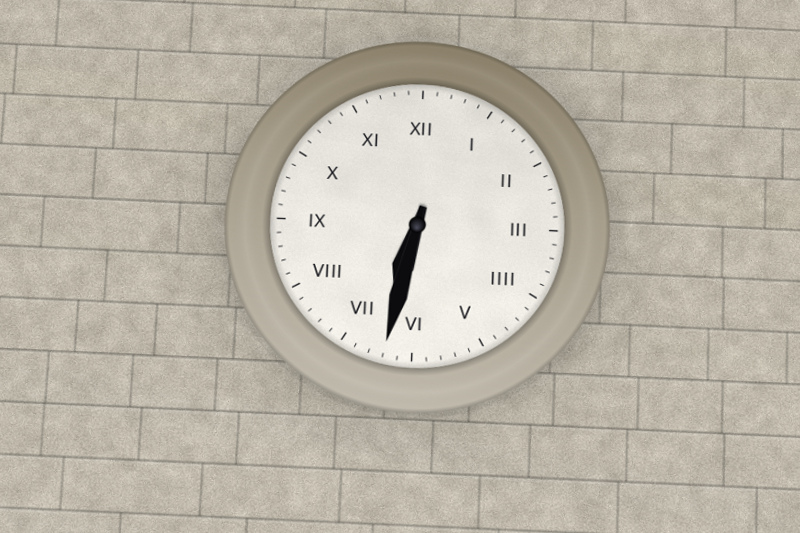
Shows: 6:32
